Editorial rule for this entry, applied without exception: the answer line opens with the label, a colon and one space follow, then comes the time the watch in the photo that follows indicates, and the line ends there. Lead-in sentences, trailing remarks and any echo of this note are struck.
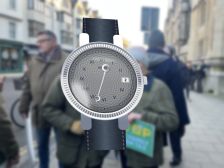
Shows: 12:33
